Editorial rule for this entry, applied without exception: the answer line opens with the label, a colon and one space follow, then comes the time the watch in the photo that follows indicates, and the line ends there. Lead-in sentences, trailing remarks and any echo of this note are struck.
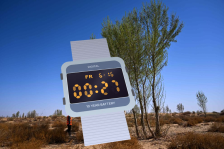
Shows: 0:27
